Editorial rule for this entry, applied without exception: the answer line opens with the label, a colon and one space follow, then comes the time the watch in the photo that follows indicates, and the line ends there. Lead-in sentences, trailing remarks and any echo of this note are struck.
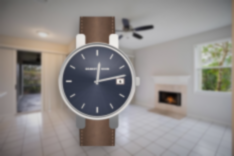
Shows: 12:13
